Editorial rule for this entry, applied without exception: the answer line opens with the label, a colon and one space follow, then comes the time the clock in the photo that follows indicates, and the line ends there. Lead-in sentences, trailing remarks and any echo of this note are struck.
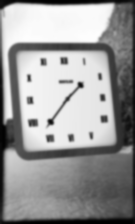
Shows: 1:37
